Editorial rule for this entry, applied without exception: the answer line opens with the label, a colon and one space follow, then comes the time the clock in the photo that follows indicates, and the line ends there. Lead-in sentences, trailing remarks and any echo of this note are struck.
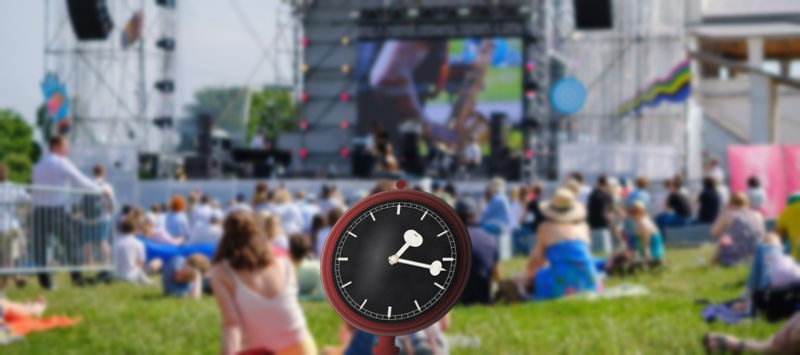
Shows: 1:17
